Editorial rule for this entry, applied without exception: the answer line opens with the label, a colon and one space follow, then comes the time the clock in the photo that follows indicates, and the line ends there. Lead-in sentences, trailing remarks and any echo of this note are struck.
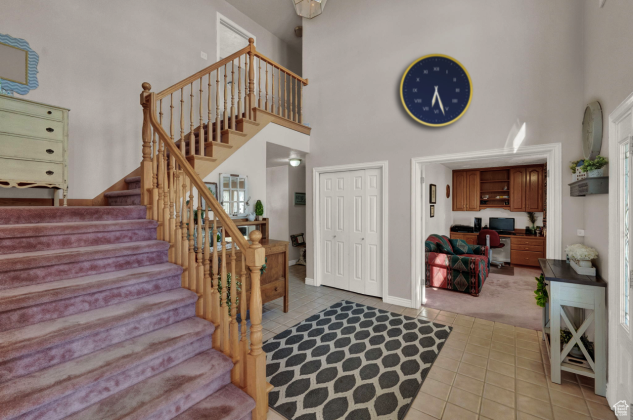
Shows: 6:27
